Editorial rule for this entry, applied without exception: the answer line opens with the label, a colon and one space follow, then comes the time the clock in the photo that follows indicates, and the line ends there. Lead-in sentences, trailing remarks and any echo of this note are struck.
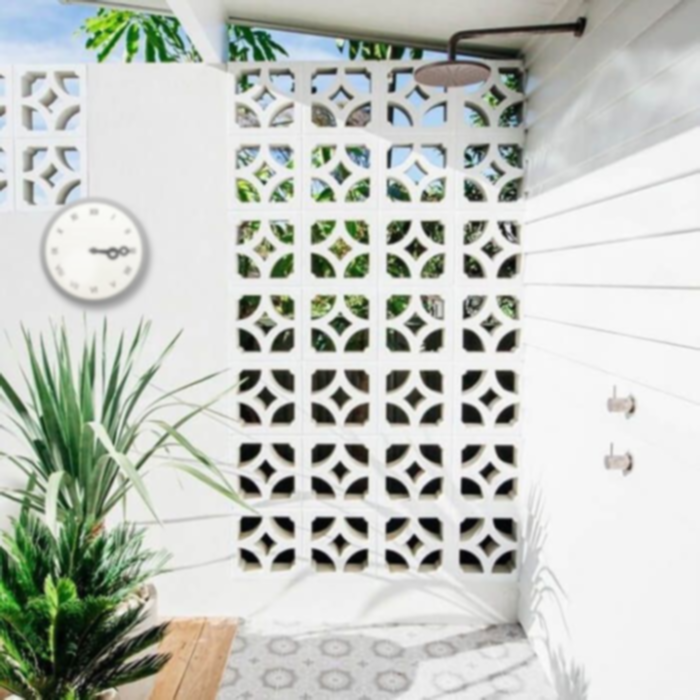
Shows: 3:15
